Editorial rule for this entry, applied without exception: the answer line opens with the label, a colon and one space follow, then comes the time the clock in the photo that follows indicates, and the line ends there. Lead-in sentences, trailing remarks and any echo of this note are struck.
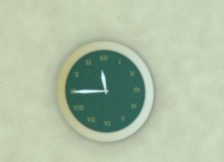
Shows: 11:45
